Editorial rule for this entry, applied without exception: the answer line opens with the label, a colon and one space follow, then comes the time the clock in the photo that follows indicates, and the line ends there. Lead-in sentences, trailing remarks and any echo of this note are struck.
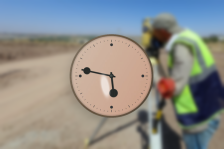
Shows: 5:47
